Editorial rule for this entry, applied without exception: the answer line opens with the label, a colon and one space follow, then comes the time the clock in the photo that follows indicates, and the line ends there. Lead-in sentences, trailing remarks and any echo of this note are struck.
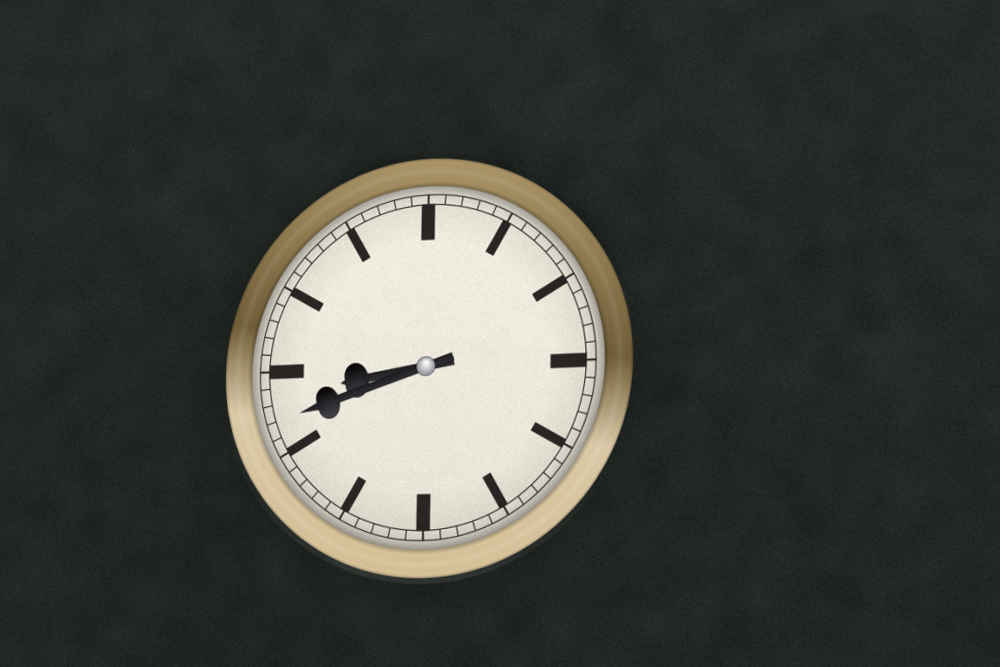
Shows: 8:42
